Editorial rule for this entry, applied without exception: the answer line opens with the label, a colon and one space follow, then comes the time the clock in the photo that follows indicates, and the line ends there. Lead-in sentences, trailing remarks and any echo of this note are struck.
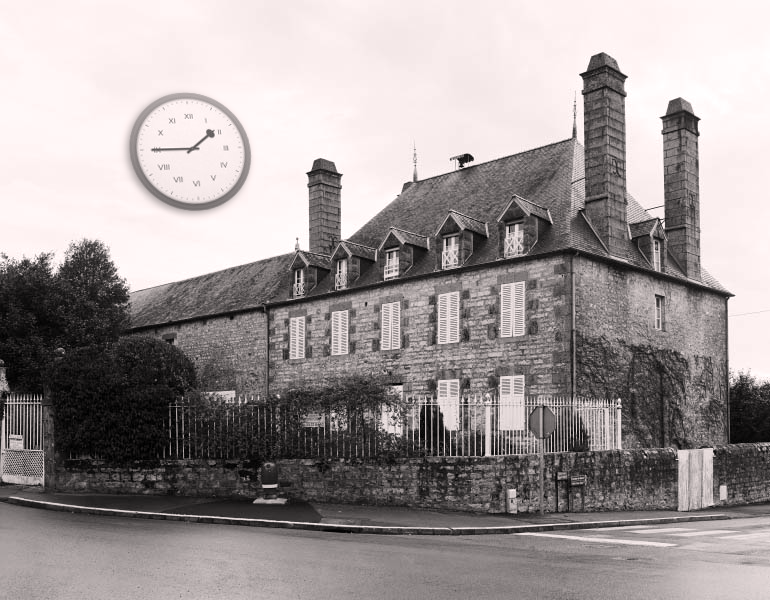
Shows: 1:45
